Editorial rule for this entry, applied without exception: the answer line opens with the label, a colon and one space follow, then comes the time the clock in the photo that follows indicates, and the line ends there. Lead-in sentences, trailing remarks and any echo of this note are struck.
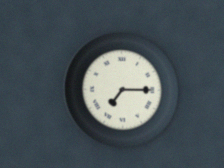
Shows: 7:15
